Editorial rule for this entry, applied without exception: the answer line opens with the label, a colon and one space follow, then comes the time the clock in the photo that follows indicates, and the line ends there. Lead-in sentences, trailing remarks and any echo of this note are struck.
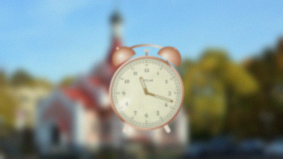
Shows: 11:18
